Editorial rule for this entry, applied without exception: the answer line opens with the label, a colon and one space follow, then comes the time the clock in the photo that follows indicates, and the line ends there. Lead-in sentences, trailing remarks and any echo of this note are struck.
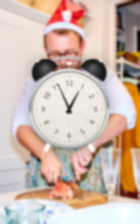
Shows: 12:56
